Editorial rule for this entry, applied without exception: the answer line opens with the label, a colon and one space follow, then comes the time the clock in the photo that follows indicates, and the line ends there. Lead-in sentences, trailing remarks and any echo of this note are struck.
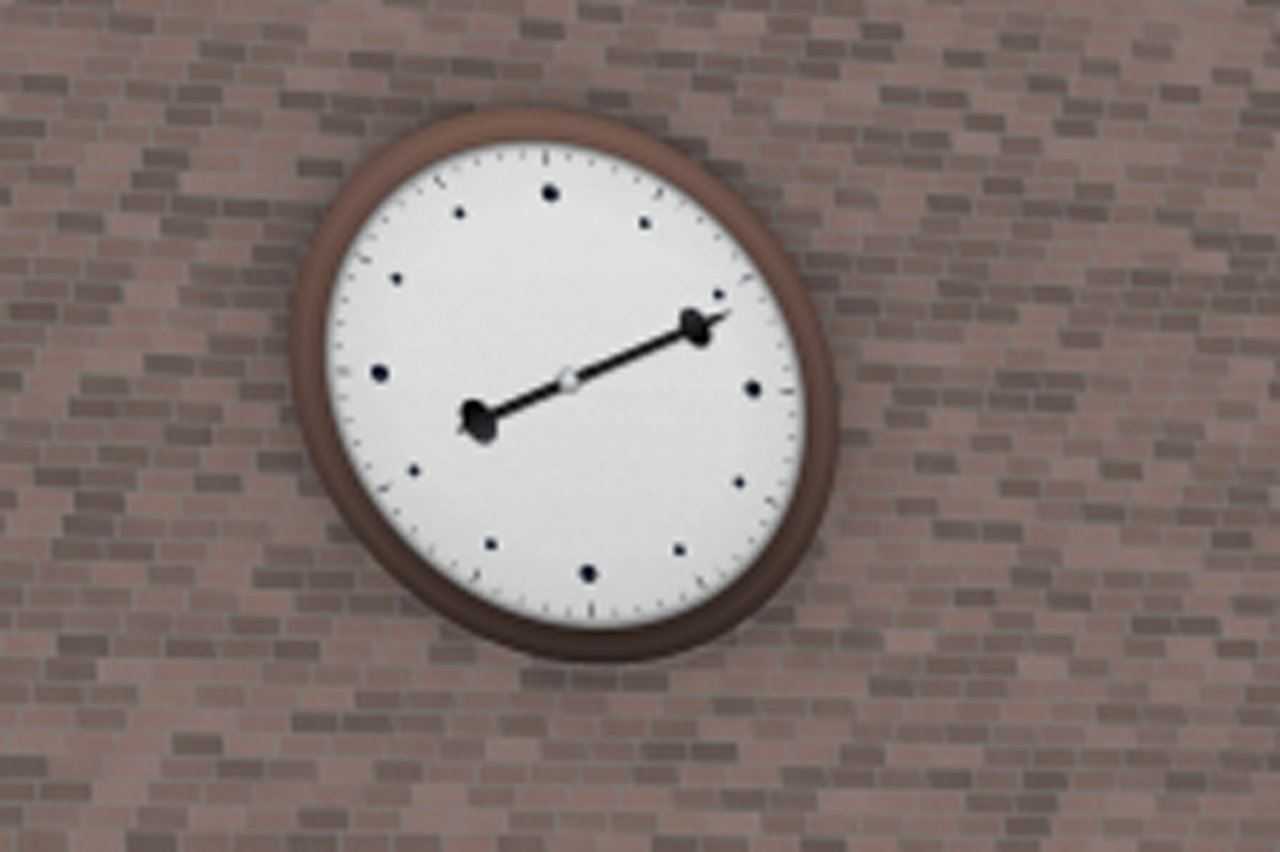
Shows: 8:11
